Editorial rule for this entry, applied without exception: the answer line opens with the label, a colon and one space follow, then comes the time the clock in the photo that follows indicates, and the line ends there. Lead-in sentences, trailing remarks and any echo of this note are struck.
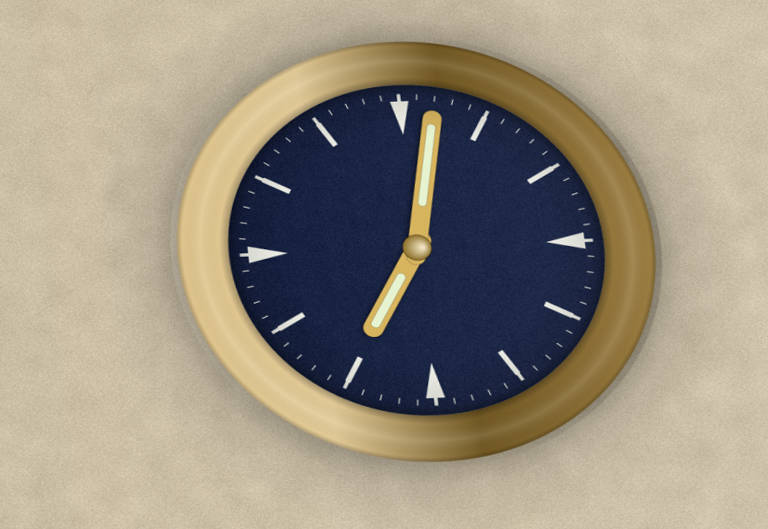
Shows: 7:02
